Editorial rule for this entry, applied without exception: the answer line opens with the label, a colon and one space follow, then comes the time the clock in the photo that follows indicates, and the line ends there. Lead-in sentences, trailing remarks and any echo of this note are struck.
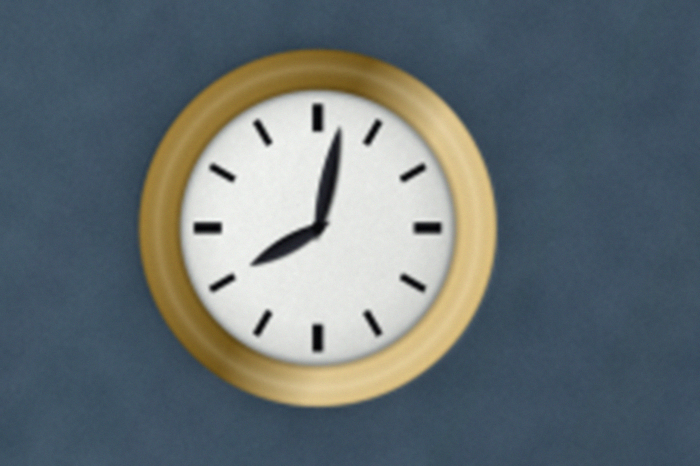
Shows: 8:02
